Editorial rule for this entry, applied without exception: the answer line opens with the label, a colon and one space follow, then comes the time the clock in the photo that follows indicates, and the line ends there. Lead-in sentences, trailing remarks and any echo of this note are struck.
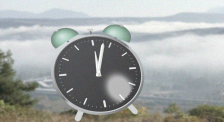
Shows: 12:03
